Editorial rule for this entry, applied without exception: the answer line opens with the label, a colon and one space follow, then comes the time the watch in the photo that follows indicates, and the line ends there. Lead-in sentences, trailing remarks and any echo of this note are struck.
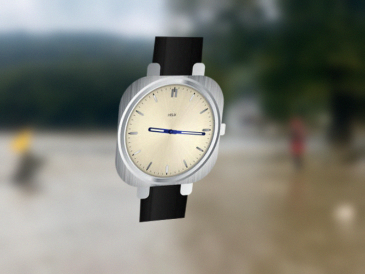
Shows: 9:16
